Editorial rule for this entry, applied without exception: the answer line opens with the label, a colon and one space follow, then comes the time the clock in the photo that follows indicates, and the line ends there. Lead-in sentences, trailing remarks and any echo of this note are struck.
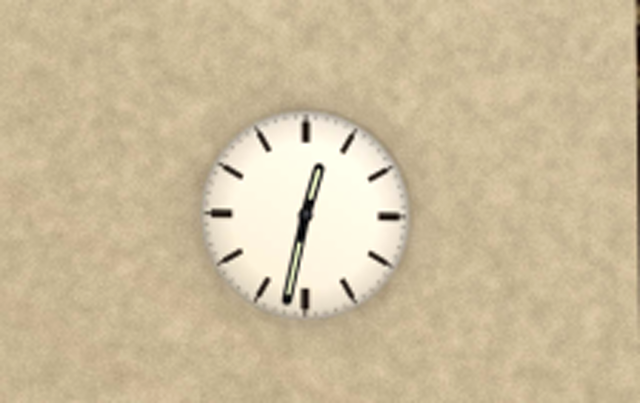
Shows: 12:32
